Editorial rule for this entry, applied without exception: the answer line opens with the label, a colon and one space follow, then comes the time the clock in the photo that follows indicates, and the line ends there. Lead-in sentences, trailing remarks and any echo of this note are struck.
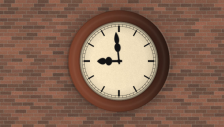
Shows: 8:59
